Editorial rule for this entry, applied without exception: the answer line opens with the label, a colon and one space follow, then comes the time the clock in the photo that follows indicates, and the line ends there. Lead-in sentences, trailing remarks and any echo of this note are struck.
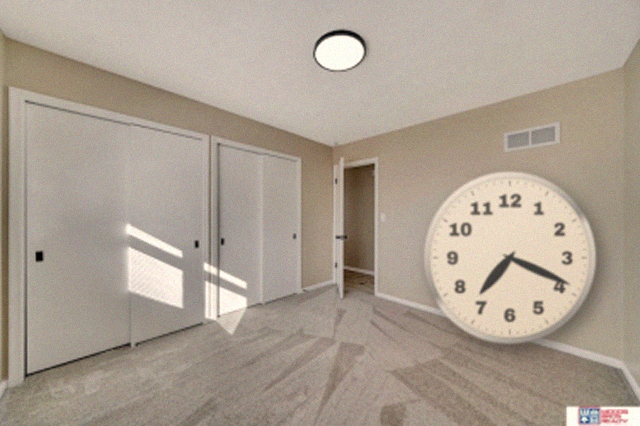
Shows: 7:19
